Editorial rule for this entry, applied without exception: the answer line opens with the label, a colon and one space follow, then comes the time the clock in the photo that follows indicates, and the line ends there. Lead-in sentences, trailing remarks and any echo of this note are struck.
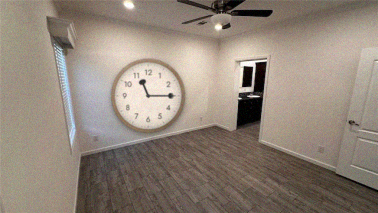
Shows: 11:15
